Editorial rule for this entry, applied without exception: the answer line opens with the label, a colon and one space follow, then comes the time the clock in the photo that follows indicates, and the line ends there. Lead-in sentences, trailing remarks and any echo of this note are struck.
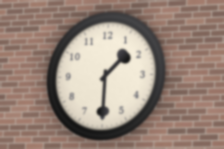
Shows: 1:30
